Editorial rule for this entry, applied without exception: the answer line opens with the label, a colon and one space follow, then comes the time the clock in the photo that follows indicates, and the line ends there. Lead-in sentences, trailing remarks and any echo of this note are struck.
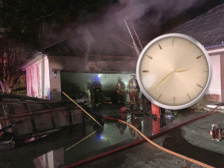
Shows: 2:38
